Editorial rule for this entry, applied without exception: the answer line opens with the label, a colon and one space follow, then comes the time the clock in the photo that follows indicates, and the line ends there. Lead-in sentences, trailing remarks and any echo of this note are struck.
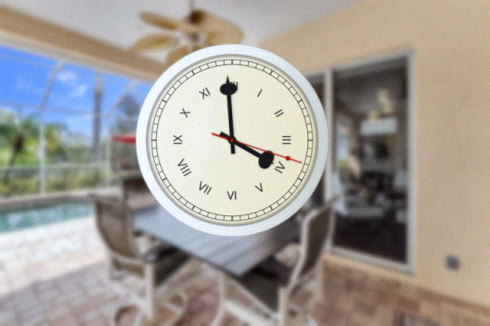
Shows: 3:59:18
